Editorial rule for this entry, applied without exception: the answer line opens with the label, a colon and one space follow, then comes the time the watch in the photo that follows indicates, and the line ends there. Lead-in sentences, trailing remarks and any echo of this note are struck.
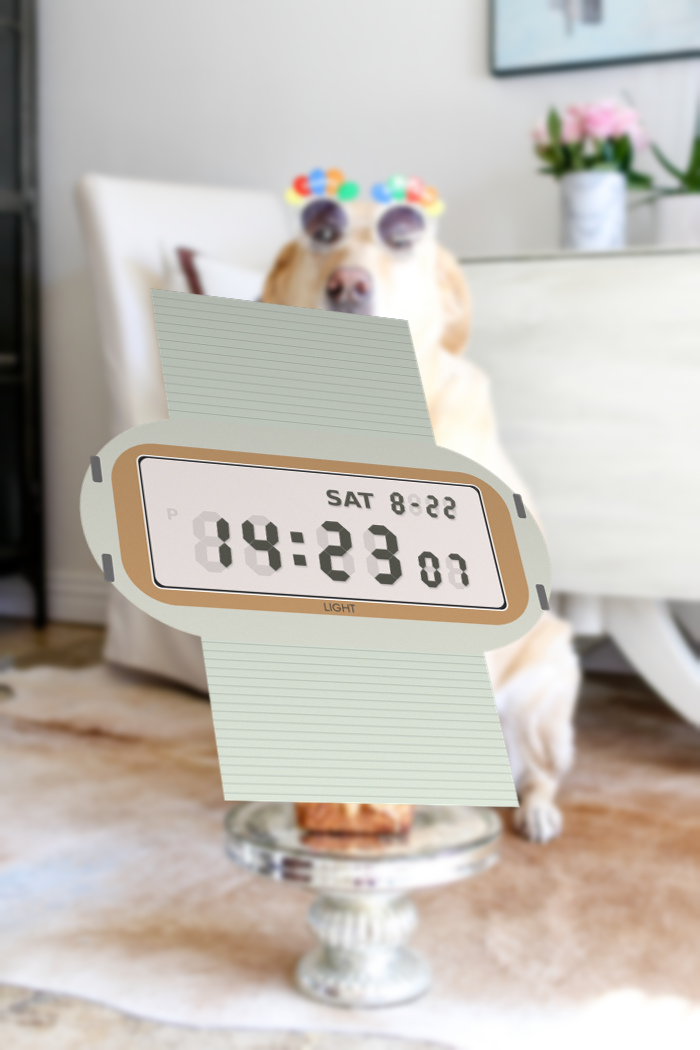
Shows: 14:23:07
